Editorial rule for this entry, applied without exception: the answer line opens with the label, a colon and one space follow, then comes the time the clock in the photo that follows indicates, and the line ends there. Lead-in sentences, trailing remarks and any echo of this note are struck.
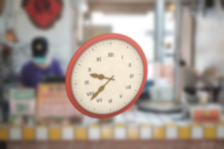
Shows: 9:38
